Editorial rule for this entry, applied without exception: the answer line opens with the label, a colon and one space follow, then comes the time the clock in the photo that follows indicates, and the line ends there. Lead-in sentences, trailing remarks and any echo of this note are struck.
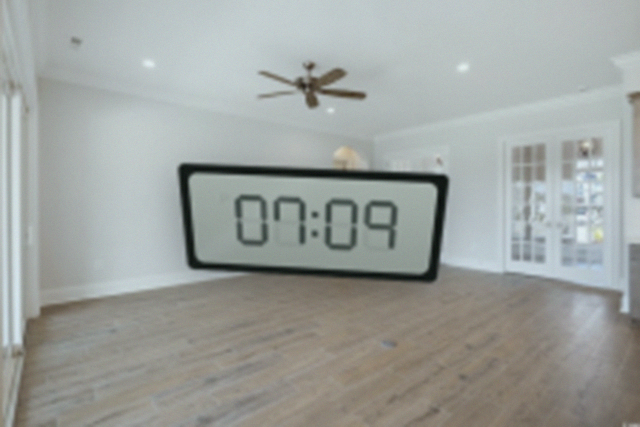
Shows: 7:09
